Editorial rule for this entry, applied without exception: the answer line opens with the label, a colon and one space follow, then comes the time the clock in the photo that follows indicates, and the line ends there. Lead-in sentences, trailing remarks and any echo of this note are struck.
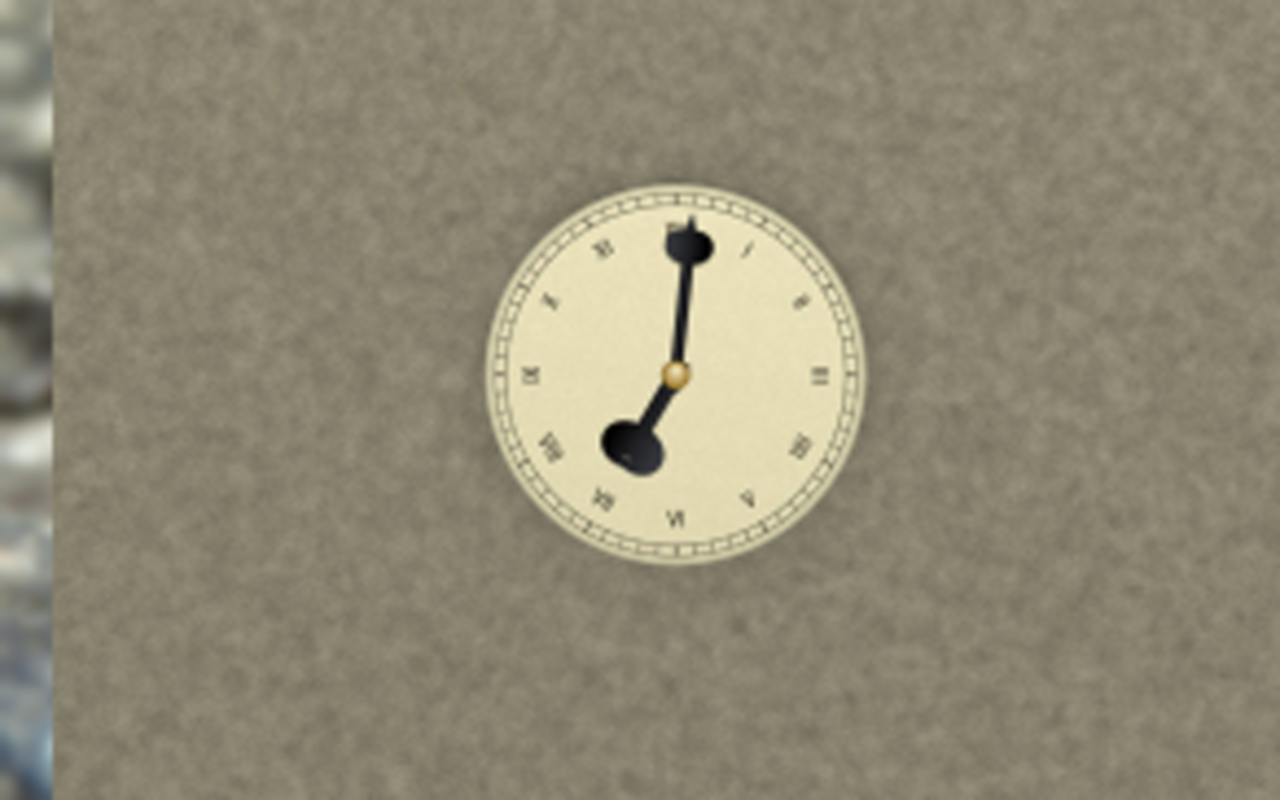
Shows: 7:01
